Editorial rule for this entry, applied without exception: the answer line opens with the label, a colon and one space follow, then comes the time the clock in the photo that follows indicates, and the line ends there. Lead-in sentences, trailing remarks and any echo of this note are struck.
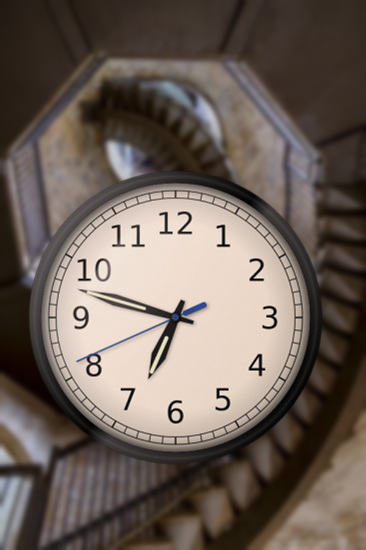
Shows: 6:47:41
